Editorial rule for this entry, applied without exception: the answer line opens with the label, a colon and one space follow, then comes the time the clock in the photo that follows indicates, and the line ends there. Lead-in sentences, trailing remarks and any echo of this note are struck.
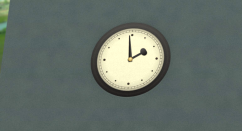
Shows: 1:59
